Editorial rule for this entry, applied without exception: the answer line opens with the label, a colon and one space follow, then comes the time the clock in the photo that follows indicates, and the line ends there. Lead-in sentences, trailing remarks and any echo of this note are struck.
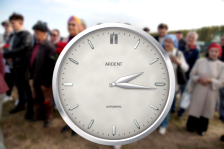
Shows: 2:16
